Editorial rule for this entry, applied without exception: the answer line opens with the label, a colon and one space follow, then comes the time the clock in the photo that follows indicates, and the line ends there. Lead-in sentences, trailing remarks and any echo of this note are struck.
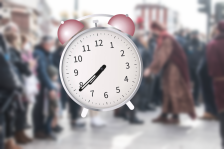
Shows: 7:39
